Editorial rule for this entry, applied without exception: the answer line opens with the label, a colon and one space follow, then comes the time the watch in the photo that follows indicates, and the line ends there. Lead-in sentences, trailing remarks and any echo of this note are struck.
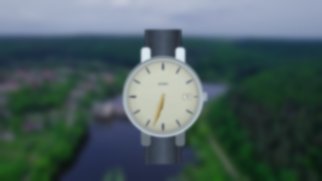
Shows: 6:33
